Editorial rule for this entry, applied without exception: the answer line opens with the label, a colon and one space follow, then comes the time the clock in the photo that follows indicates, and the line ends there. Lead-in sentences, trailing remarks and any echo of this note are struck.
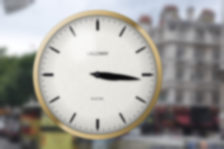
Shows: 3:16
